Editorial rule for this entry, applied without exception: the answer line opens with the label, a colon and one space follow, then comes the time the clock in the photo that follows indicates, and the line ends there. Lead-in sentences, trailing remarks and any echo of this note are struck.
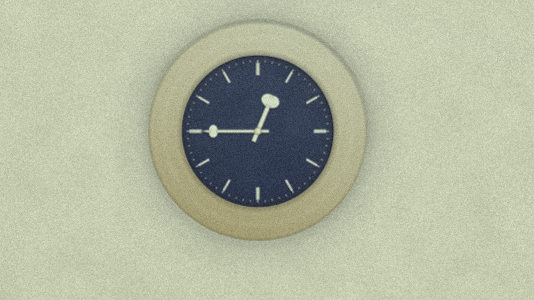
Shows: 12:45
